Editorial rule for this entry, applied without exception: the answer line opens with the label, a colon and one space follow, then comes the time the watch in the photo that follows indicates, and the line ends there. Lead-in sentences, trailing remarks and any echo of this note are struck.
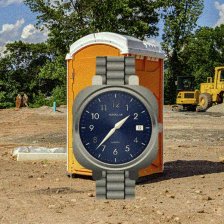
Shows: 1:37
